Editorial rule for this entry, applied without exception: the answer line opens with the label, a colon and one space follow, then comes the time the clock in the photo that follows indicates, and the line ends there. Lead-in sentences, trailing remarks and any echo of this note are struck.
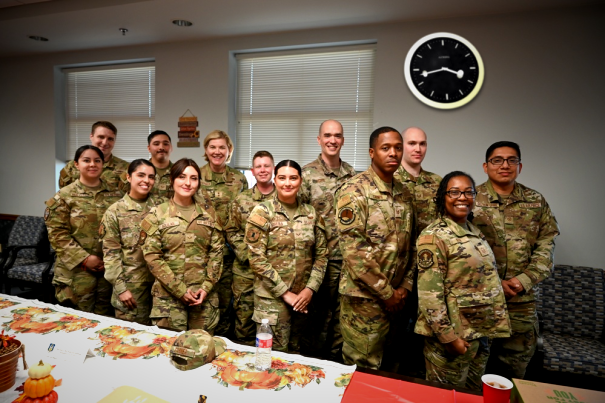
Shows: 3:43
